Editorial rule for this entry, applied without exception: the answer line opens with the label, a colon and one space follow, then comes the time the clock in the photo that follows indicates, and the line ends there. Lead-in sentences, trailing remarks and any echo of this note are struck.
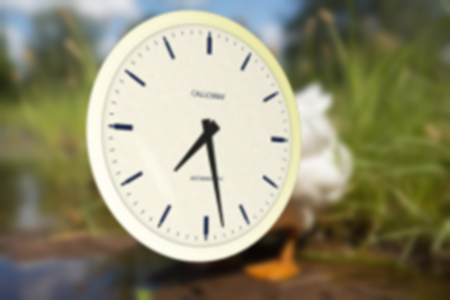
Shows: 7:28
